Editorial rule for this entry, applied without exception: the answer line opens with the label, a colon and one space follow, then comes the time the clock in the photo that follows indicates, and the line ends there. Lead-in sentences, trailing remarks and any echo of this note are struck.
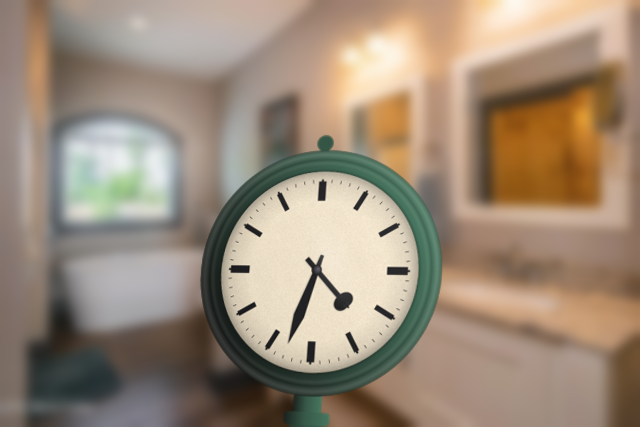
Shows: 4:33
